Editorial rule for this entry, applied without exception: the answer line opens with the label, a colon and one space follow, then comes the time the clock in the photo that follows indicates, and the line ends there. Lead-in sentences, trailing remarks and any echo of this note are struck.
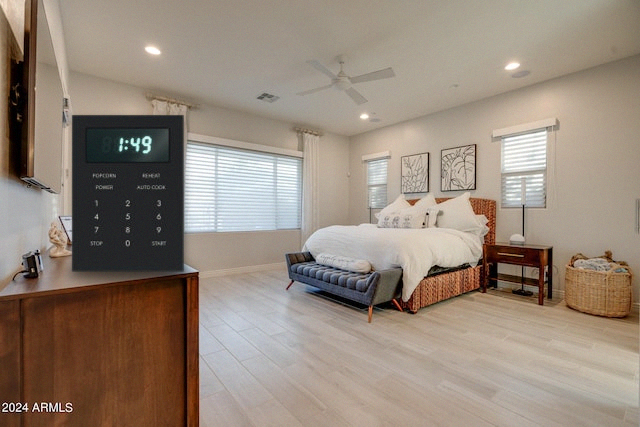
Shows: 1:49
